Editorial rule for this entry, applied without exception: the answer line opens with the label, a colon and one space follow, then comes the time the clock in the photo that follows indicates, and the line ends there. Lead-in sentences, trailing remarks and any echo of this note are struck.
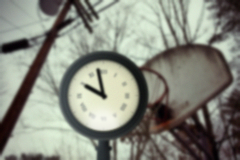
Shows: 9:58
